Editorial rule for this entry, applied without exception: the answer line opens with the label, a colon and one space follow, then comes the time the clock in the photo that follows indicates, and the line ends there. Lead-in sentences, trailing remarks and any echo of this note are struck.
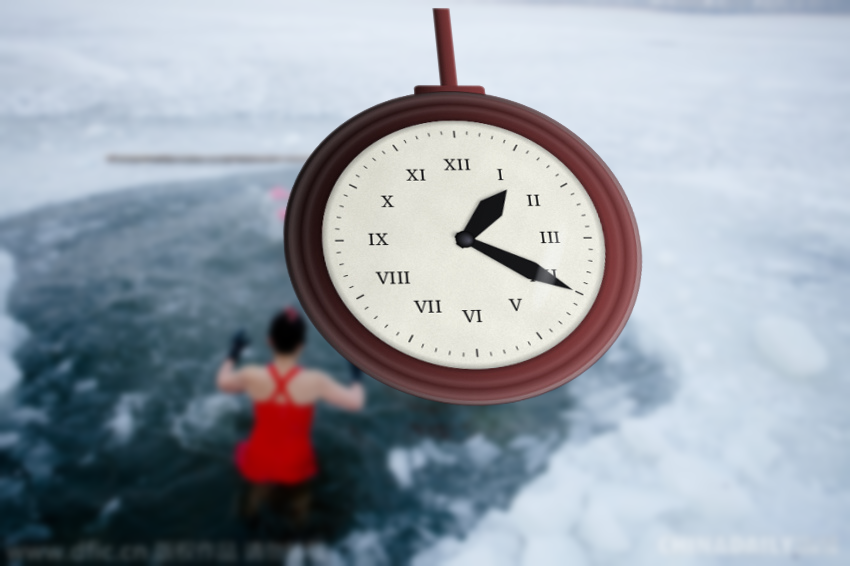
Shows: 1:20
